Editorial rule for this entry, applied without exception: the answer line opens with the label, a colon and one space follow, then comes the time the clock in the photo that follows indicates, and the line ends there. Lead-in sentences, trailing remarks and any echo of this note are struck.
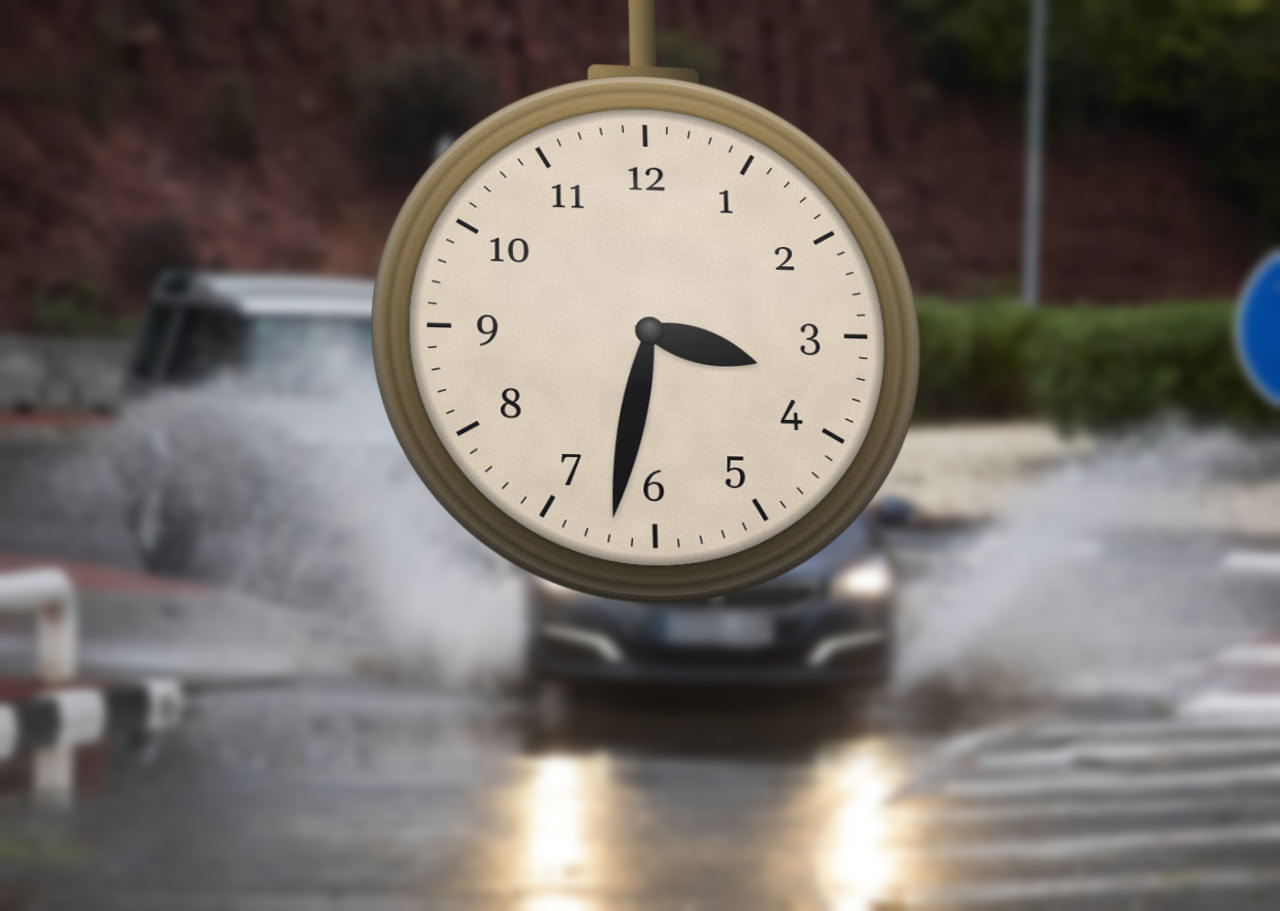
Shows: 3:32
